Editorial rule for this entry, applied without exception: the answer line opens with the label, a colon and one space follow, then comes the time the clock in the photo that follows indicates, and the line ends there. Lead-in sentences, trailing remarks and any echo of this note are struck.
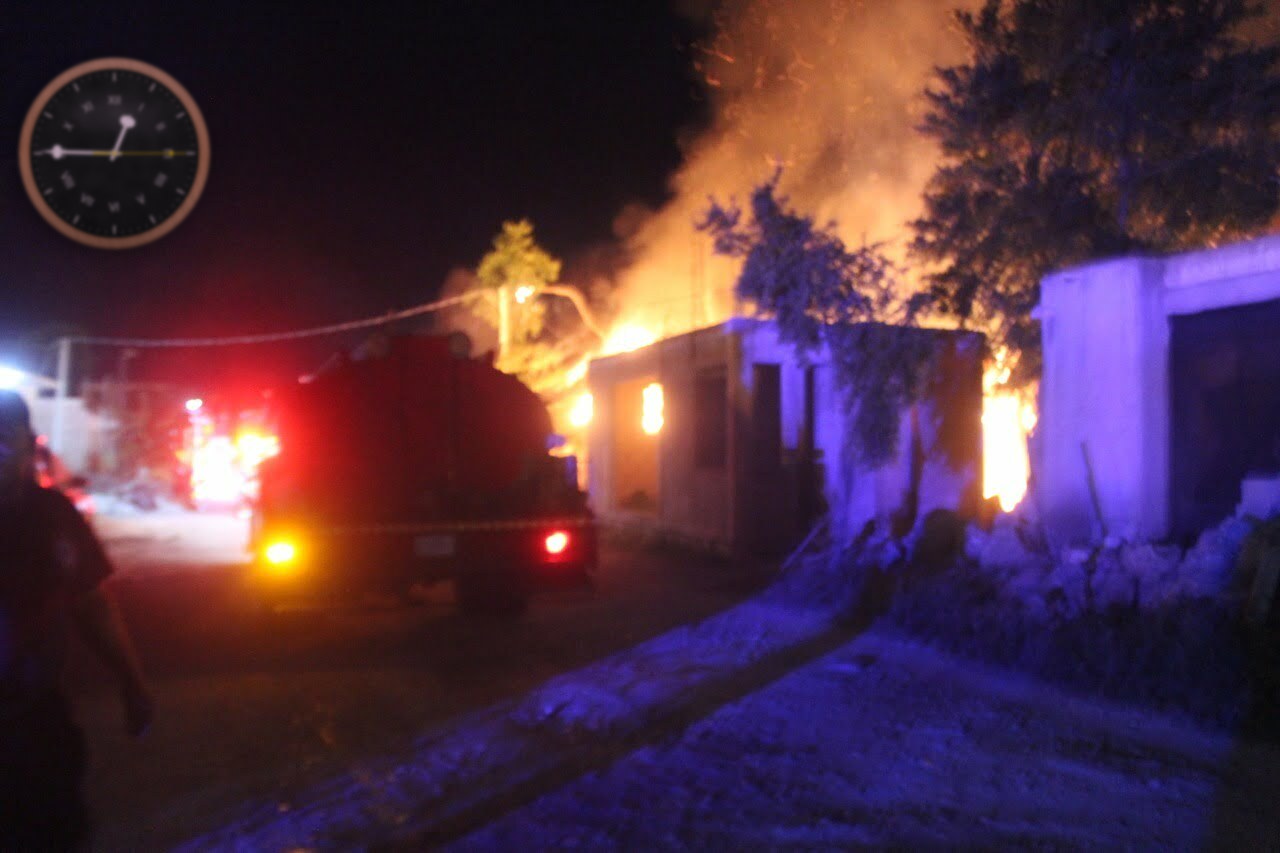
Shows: 12:45:15
